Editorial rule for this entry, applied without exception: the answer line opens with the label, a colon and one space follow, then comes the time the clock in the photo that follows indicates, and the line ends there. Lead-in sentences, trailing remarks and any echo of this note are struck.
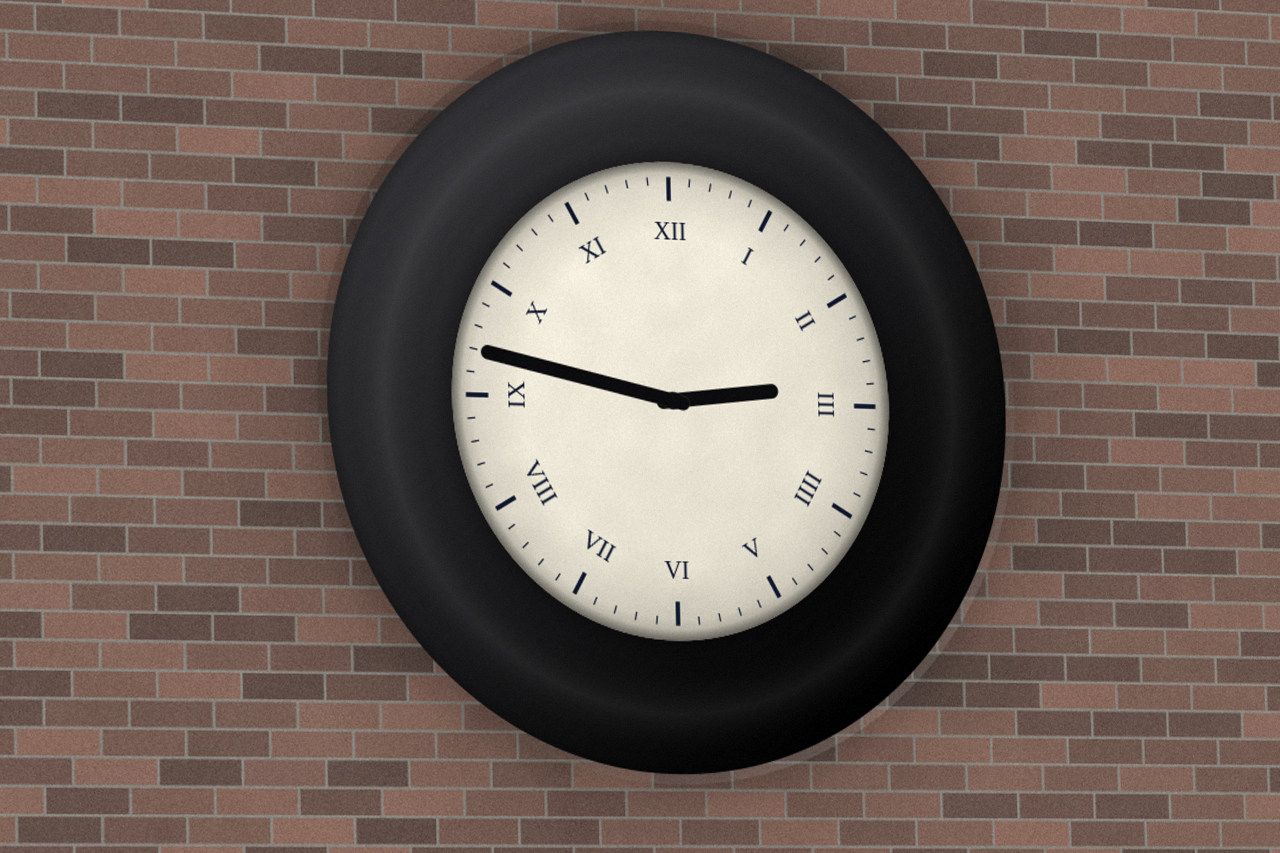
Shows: 2:47
